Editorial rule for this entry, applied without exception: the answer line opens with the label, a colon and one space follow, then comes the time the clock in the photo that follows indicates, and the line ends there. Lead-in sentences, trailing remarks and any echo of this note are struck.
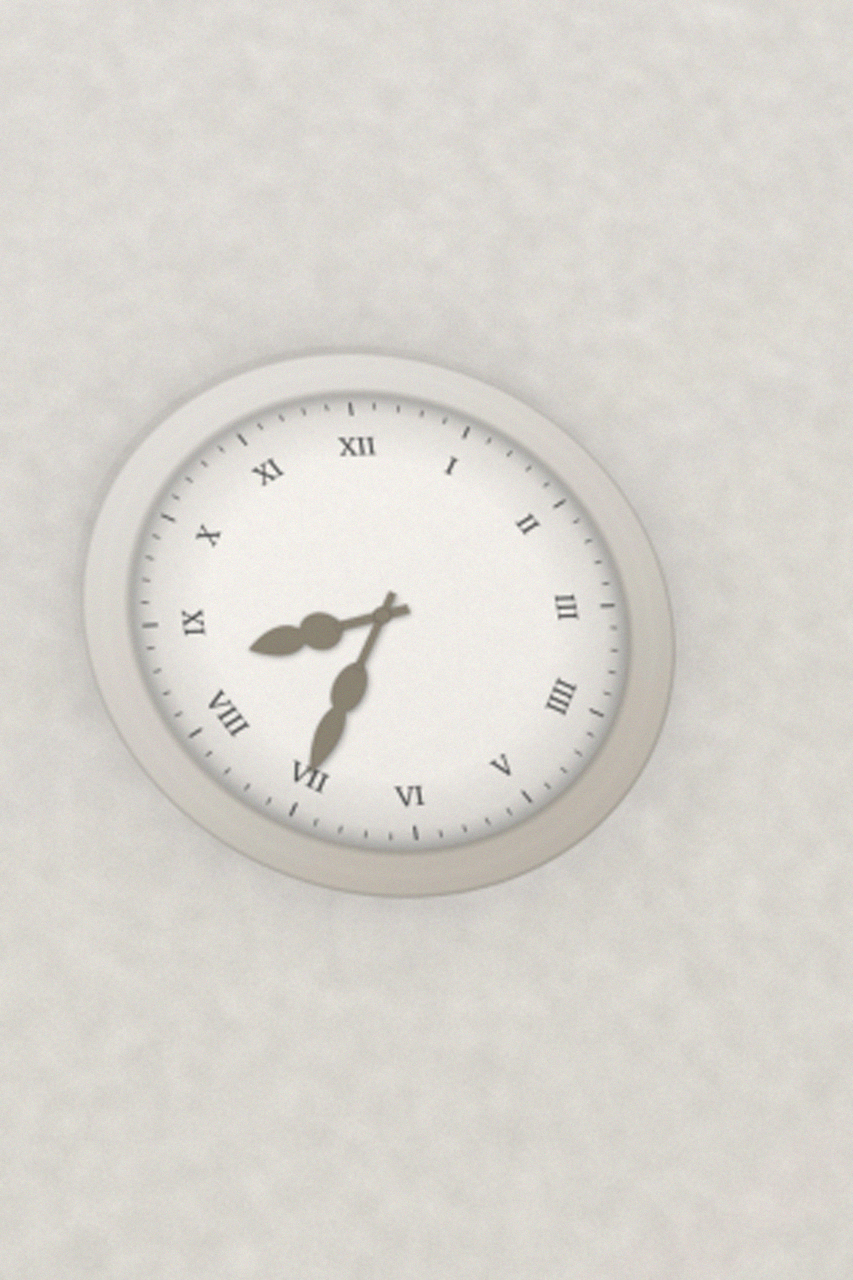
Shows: 8:35
